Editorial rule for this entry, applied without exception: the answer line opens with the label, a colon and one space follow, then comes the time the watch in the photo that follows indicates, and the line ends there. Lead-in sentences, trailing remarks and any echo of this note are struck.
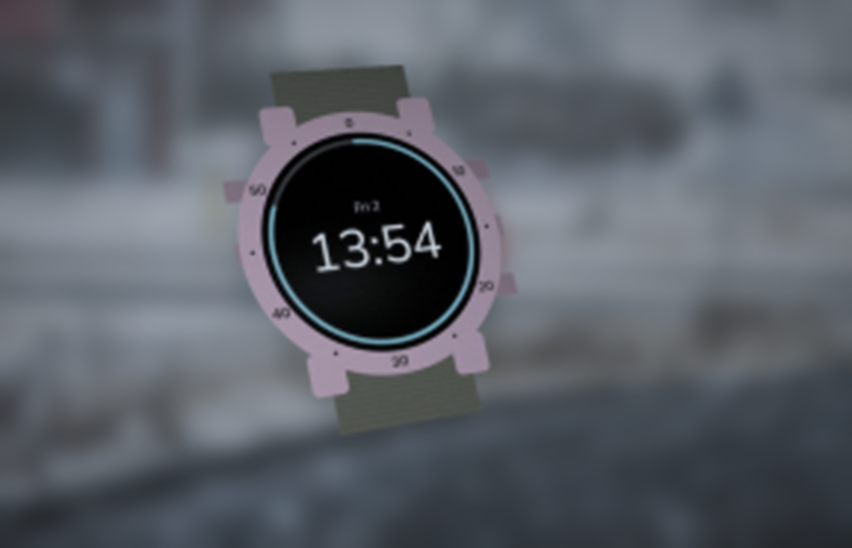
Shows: 13:54
